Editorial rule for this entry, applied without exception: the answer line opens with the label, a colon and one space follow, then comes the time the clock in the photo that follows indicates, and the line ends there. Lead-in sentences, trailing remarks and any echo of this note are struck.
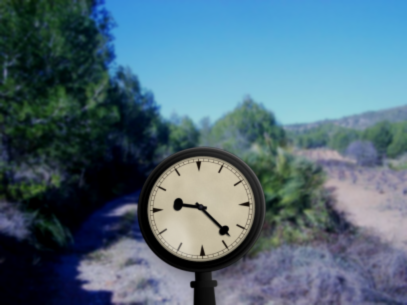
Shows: 9:23
